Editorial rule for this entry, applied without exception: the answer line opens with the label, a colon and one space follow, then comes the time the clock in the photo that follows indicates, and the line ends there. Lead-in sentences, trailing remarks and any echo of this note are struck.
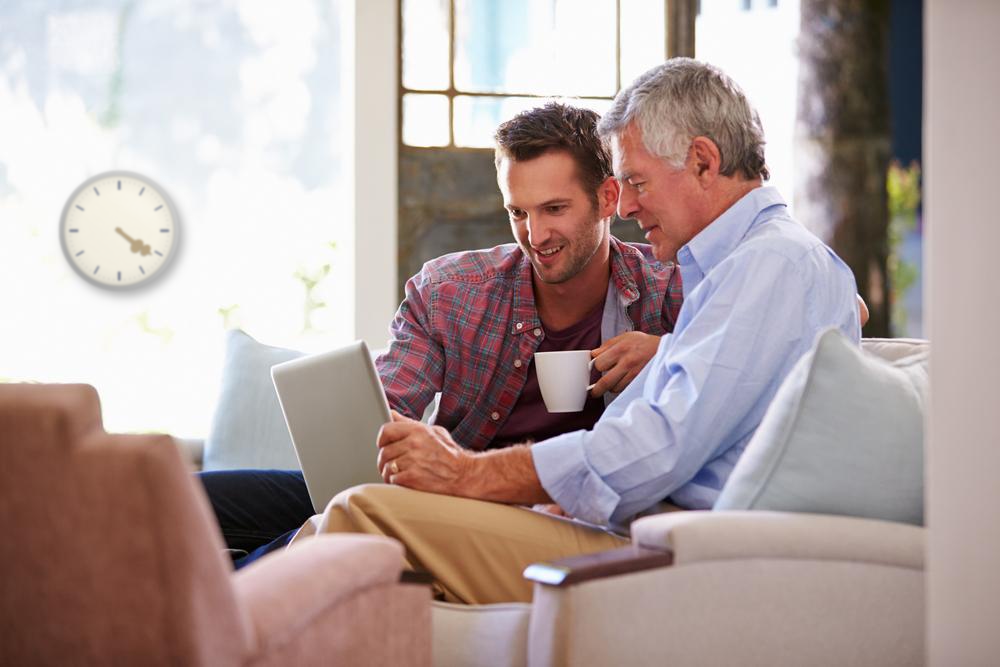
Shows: 4:21
